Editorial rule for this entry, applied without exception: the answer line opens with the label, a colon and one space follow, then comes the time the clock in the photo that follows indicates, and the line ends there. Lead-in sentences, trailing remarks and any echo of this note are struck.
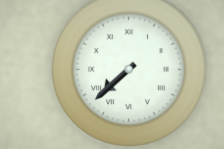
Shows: 7:38
